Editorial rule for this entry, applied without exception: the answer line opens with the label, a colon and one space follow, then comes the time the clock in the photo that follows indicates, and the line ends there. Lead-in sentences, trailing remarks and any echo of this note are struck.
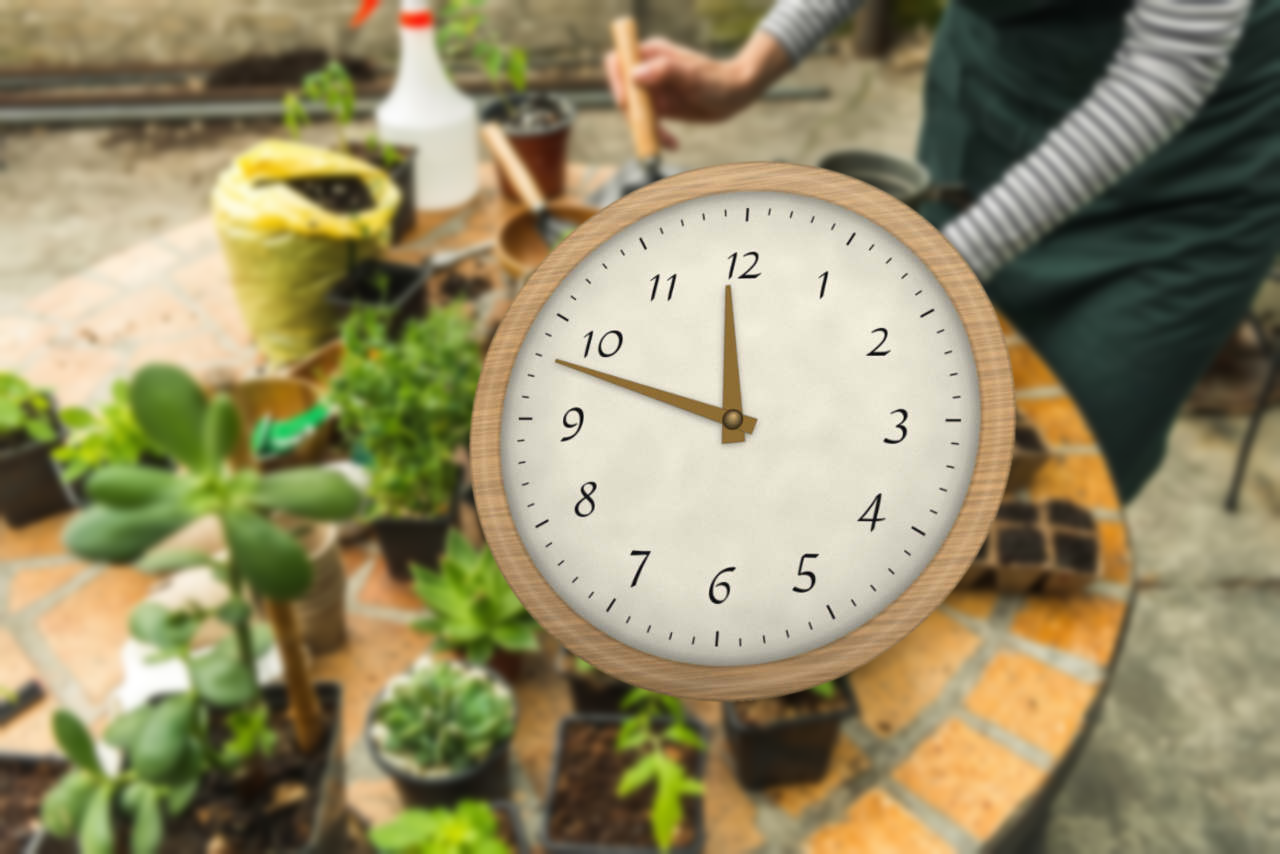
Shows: 11:48
